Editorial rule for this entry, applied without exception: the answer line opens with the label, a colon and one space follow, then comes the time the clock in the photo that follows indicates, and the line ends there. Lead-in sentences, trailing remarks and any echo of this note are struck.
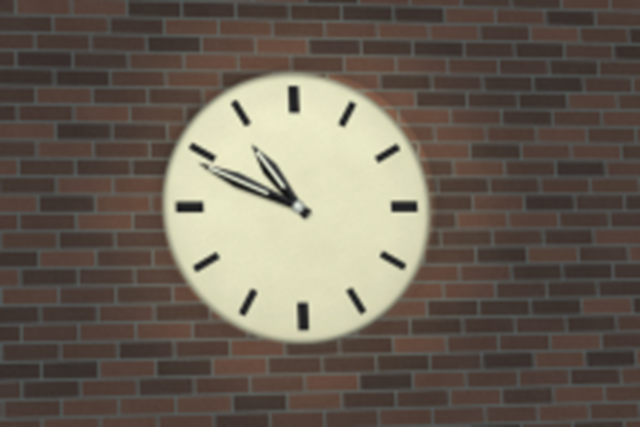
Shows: 10:49
